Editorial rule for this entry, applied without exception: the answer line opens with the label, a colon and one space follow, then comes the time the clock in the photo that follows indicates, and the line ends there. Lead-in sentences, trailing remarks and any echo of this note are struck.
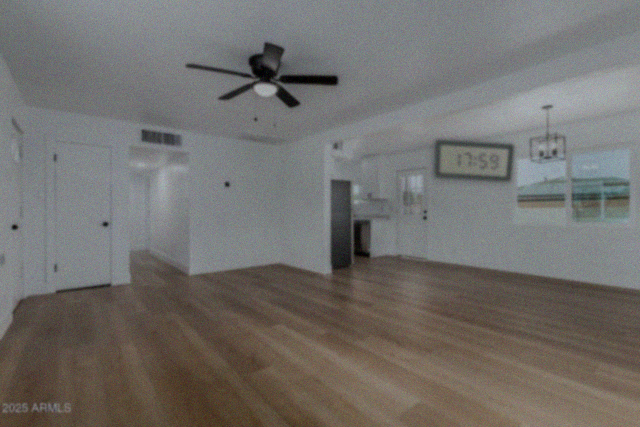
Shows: 17:59
